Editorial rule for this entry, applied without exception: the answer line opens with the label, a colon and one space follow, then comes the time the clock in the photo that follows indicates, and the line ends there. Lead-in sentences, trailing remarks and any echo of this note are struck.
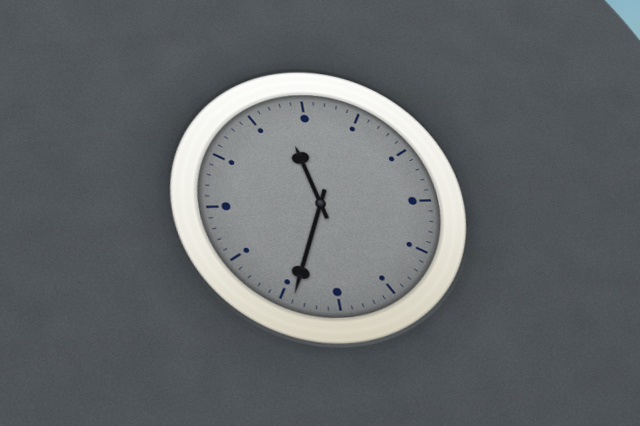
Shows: 11:34
